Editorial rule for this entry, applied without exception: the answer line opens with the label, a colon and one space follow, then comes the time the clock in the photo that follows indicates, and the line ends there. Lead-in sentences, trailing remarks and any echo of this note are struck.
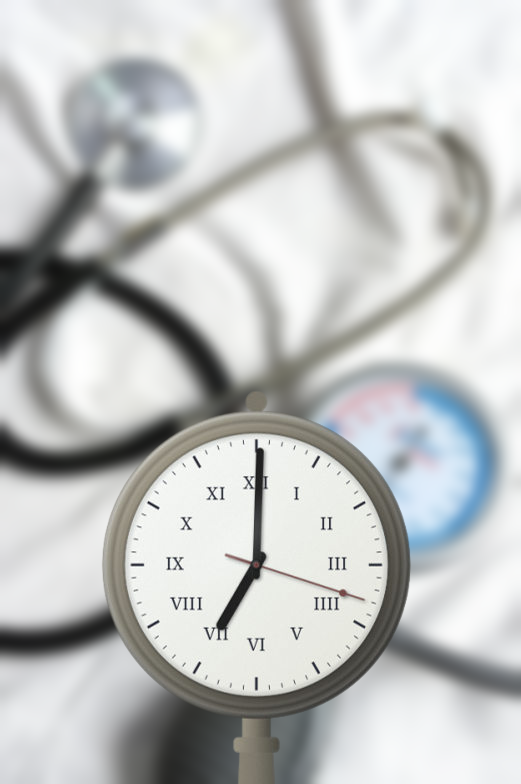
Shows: 7:00:18
